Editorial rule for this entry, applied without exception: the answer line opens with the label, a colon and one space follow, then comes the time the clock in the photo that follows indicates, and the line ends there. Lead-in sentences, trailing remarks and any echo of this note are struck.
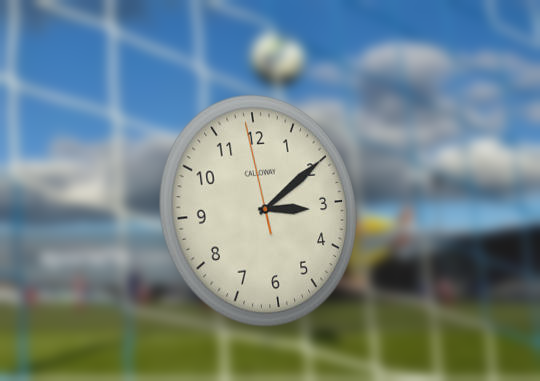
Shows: 3:09:59
